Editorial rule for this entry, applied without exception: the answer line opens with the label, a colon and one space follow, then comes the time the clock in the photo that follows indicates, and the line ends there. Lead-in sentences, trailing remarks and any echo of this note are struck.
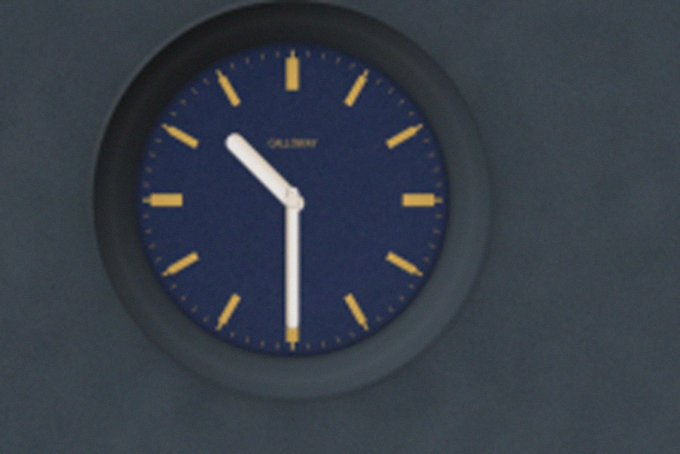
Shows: 10:30
